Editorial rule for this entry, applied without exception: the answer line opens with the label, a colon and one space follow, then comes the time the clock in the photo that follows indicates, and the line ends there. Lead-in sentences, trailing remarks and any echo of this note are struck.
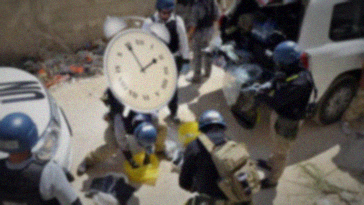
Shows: 1:55
